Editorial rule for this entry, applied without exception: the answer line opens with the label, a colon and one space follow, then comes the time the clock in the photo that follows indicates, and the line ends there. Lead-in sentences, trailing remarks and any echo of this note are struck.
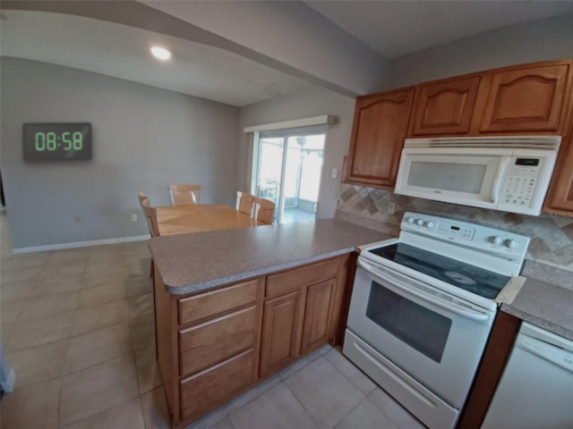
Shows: 8:58
